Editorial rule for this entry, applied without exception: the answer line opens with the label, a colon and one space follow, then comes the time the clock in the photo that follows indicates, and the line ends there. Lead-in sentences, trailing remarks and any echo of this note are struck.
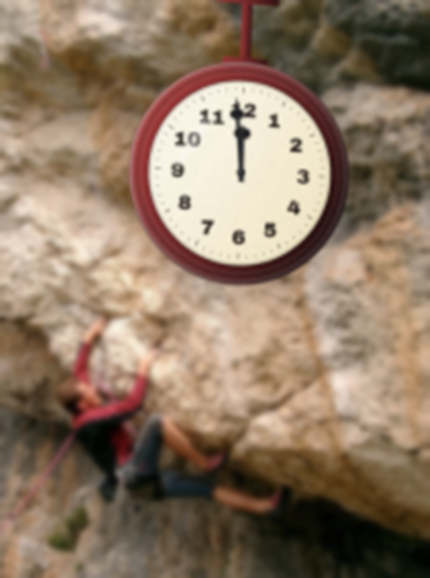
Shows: 11:59
